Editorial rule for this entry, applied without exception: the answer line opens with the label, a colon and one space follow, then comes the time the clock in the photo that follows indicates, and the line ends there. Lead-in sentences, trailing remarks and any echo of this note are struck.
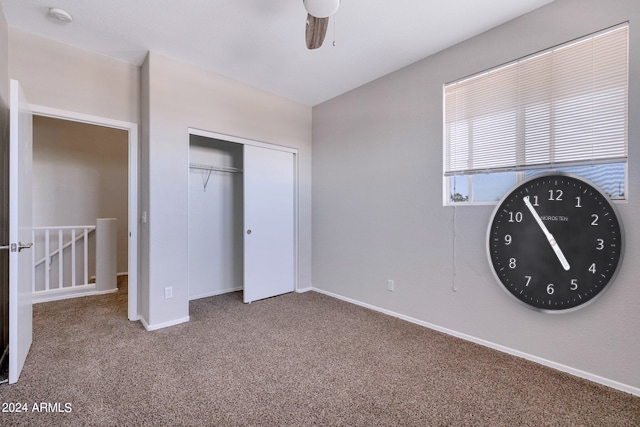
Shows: 4:54
